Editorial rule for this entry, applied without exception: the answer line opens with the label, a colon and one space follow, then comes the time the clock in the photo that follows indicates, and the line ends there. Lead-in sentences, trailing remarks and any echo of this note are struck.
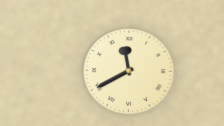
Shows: 11:40
